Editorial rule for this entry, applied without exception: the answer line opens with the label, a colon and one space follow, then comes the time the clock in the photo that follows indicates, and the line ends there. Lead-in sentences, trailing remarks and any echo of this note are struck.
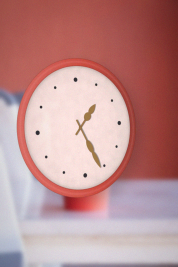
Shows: 1:26
